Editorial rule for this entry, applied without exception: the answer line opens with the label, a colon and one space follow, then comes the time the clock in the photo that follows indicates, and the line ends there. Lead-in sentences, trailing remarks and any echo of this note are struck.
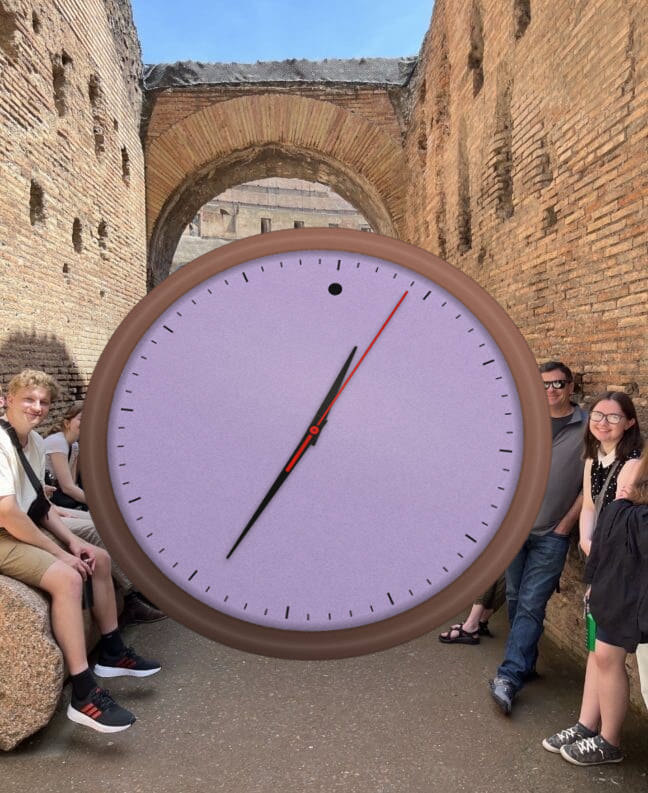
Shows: 12:34:04
